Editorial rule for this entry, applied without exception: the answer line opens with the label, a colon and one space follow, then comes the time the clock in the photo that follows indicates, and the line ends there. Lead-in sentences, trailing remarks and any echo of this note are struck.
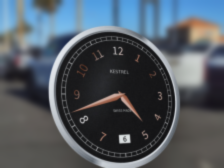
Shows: 4:42
